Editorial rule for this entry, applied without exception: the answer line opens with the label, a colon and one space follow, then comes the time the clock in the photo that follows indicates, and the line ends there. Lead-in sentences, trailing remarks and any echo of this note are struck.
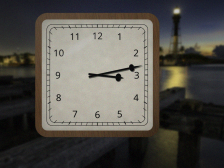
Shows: 3:13
